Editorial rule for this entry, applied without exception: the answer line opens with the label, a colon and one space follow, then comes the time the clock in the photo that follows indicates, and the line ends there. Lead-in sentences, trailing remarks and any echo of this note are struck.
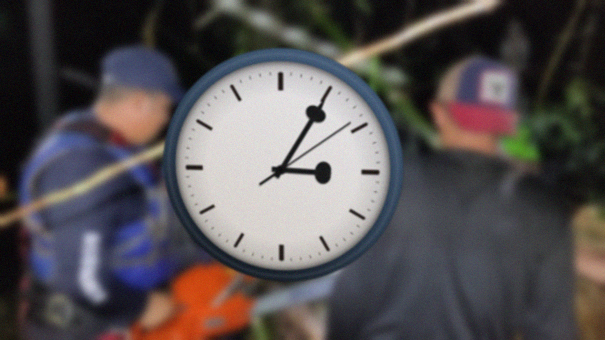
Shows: 3:05:09
